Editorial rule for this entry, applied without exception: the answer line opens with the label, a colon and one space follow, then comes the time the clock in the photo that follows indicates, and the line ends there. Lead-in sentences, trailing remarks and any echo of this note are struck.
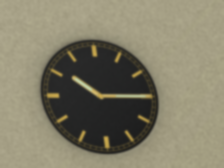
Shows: 10:15
